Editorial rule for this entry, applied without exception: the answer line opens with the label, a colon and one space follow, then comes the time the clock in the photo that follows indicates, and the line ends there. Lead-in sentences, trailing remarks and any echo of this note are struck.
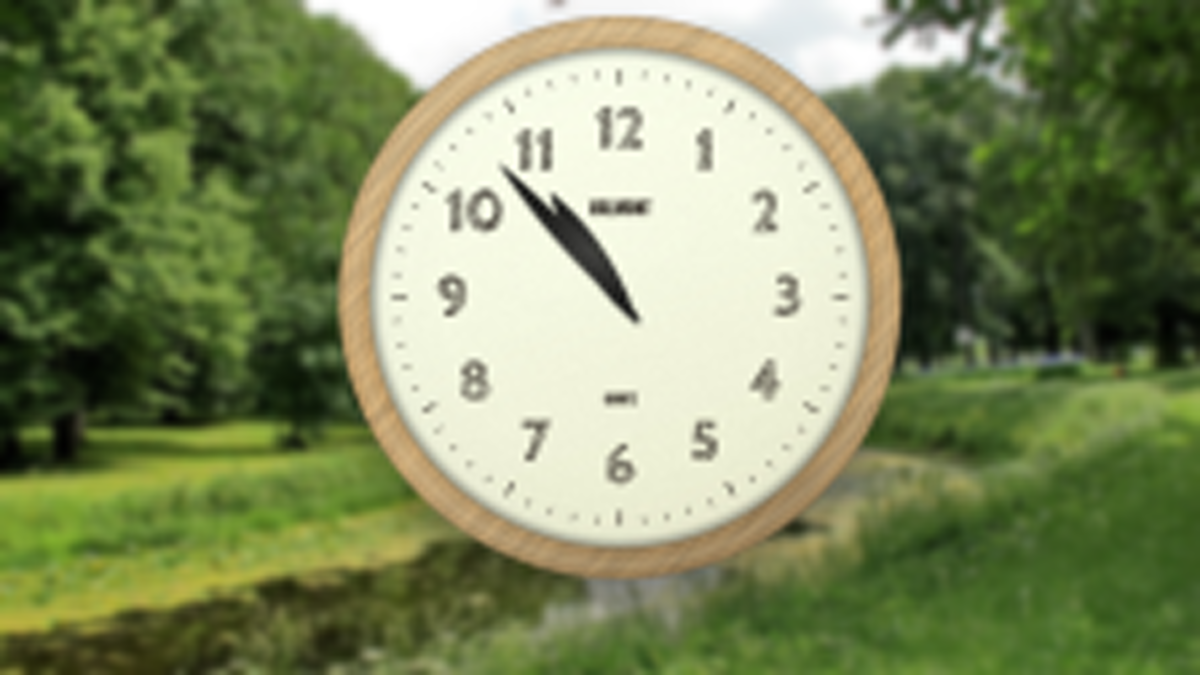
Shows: 10:53
